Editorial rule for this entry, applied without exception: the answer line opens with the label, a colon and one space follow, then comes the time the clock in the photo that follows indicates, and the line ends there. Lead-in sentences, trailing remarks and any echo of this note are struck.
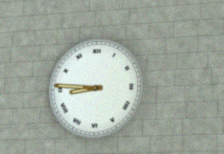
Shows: 8:46
